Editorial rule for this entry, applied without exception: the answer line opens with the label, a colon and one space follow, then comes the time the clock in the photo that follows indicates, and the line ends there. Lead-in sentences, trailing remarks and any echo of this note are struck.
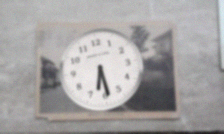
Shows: 6:29
